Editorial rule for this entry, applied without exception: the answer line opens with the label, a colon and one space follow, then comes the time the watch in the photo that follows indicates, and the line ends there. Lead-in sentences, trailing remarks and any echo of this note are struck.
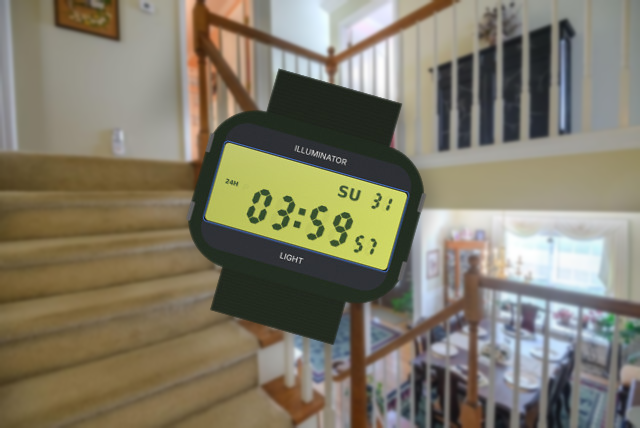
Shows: 3:59:57
